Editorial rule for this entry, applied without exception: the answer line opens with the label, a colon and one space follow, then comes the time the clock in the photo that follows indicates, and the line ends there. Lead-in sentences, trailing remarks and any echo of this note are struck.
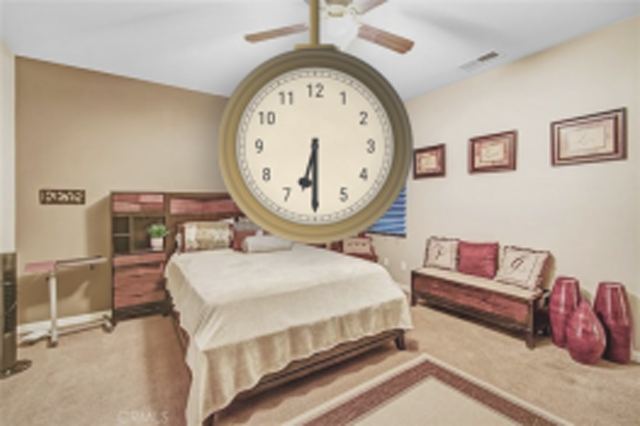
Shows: 6:30
